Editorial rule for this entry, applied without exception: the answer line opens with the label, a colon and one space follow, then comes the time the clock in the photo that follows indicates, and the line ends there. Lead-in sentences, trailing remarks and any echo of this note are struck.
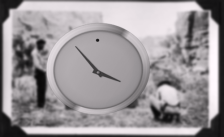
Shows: 3:54
